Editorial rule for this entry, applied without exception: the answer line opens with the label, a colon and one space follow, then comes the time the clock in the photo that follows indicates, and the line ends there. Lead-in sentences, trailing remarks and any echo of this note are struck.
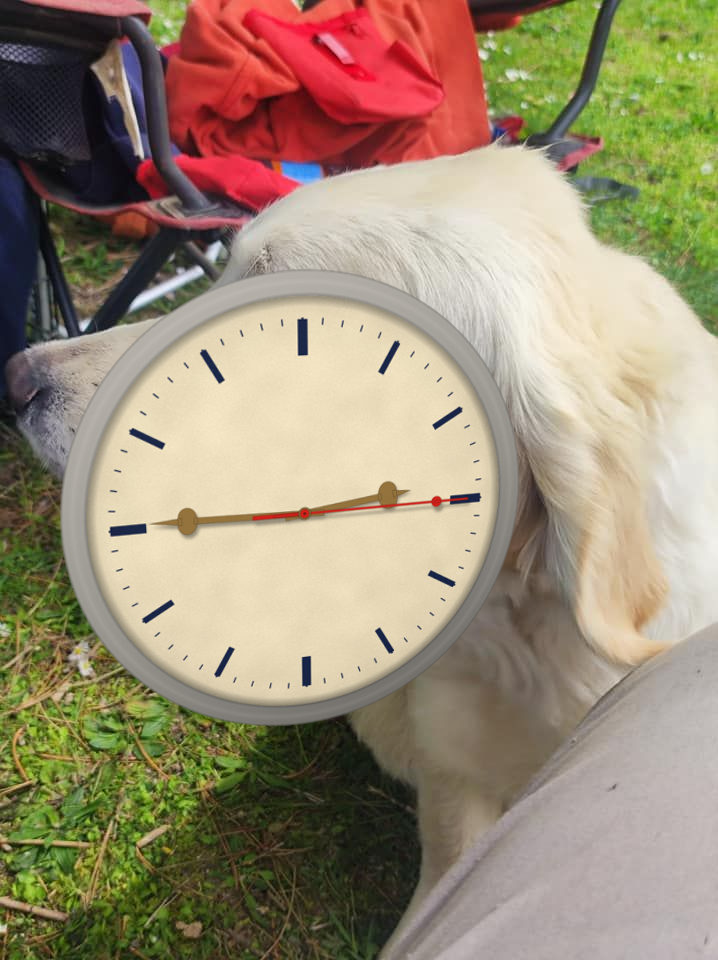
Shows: 2:45:15
